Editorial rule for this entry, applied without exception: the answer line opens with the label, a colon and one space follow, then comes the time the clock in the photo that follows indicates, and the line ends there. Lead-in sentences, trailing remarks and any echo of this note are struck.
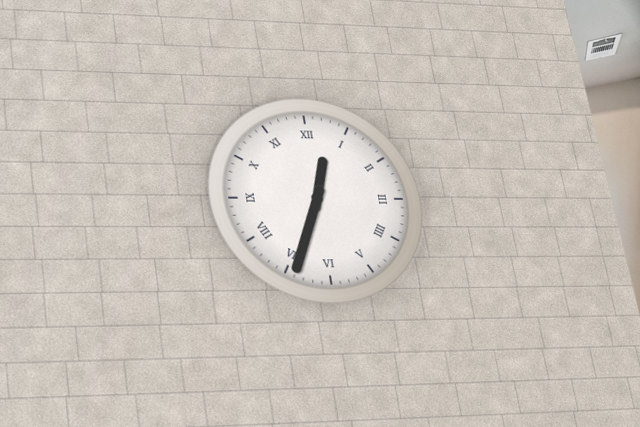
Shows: 12:34
